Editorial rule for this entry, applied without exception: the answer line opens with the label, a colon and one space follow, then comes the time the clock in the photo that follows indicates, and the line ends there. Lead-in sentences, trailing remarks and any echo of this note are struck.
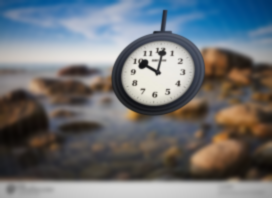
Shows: 10:01
